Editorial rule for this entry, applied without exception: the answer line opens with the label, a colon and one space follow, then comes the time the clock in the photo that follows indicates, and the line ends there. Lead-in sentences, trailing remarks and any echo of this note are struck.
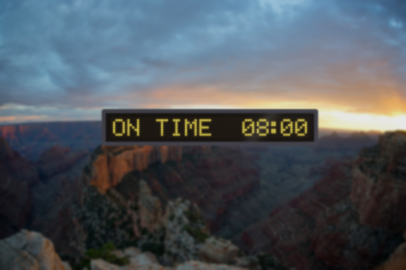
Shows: 8:00
